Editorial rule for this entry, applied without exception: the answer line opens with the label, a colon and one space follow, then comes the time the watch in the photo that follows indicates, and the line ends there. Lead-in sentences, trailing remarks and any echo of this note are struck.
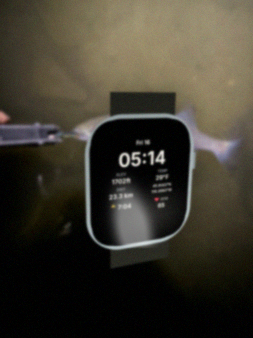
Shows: 5:14
